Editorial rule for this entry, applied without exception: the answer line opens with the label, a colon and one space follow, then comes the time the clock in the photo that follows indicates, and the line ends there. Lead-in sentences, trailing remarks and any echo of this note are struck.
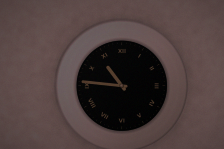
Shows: 10:46
